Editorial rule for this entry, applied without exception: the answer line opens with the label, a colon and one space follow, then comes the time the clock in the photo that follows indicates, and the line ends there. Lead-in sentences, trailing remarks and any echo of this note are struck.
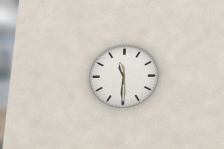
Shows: 11:30
